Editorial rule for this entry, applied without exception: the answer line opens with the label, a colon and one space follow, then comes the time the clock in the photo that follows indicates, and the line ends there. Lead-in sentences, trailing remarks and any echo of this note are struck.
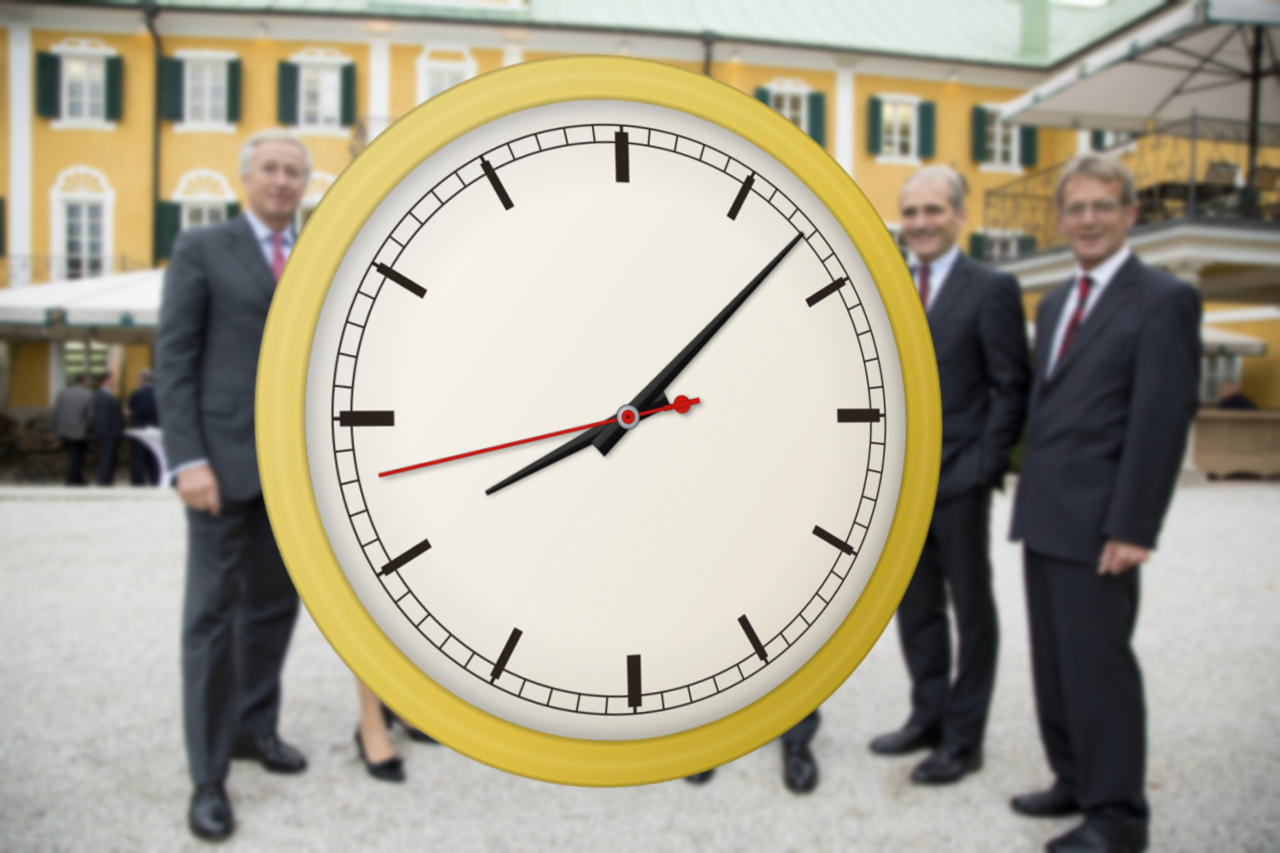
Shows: 8:07:43
